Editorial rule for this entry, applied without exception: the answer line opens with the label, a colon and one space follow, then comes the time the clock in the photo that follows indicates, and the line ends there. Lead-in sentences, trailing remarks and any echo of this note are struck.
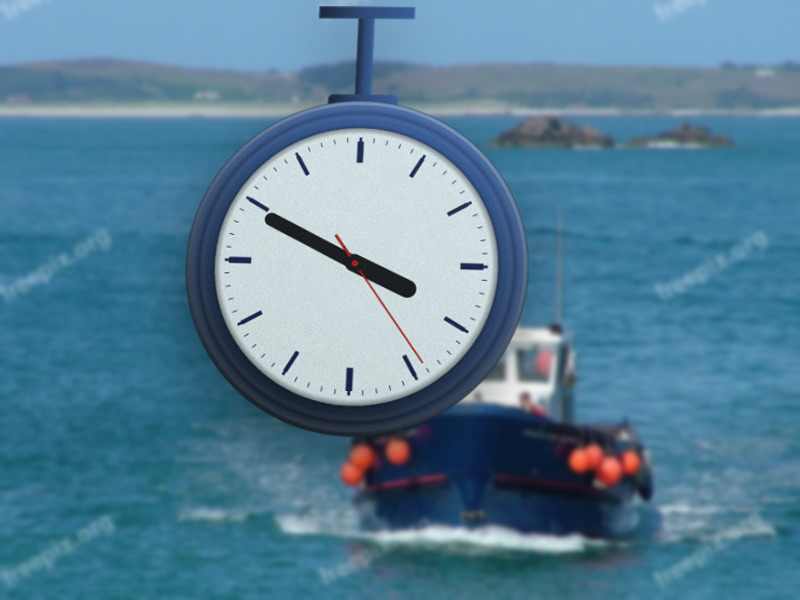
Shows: 3:49:24
